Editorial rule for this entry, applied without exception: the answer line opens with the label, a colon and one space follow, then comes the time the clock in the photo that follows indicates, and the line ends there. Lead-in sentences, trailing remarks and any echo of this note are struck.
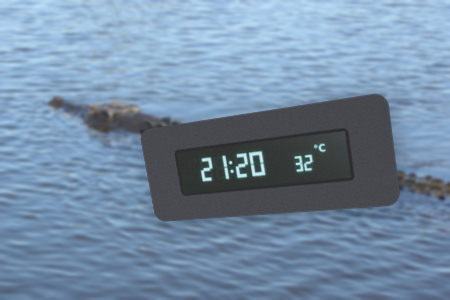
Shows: 21:20
